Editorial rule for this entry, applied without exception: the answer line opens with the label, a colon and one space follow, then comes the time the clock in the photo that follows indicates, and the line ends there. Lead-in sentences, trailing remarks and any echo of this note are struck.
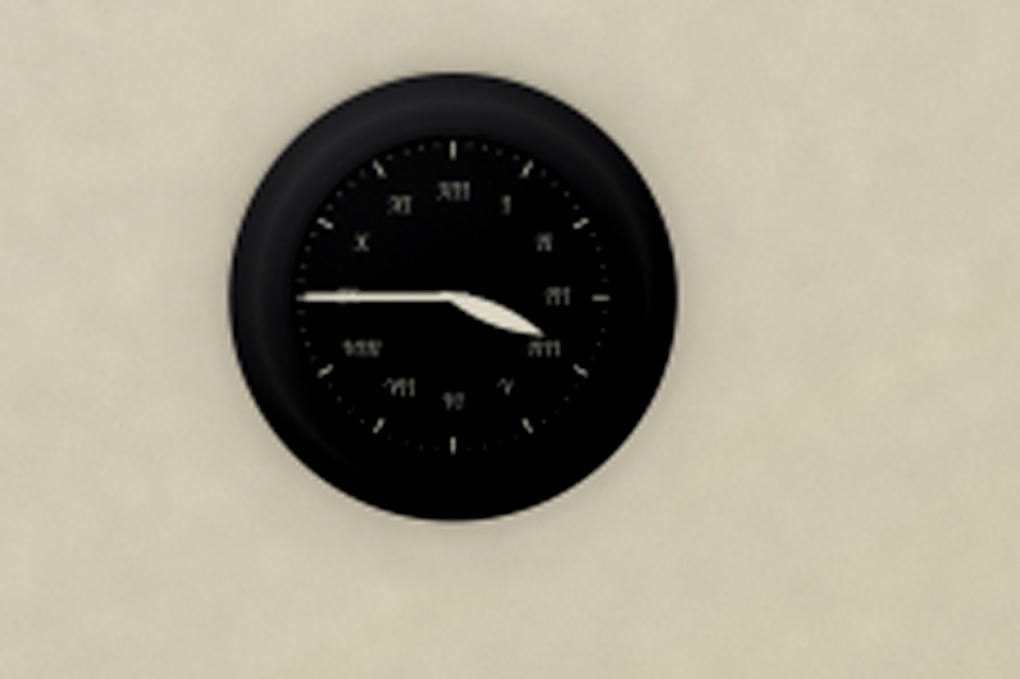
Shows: 3:45
